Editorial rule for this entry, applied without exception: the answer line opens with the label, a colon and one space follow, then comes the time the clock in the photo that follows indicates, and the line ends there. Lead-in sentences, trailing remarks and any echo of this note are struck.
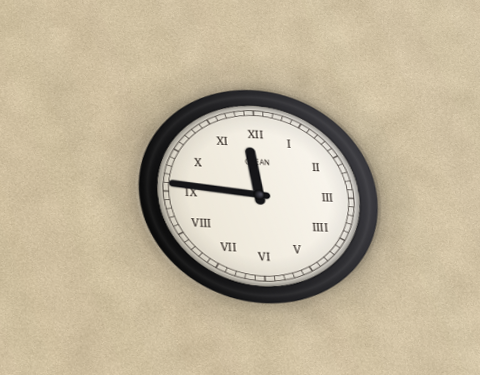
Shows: 11:46
